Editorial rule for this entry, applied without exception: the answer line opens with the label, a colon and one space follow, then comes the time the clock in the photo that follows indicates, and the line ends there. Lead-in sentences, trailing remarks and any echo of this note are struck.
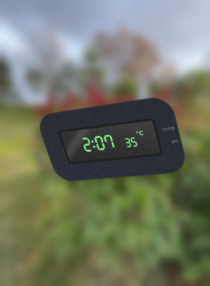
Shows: 2:07
